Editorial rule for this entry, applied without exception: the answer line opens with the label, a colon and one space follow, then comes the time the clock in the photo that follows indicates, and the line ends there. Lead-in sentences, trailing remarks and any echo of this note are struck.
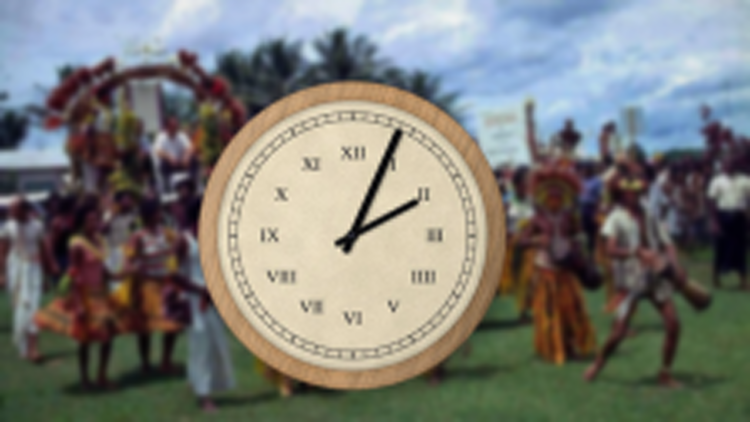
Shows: 2:04
